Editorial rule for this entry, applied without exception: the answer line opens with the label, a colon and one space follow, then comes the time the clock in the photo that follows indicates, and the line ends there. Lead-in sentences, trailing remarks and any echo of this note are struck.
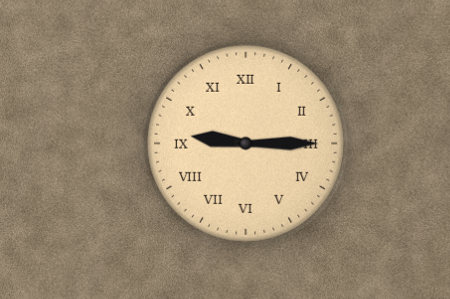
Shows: 9:15
